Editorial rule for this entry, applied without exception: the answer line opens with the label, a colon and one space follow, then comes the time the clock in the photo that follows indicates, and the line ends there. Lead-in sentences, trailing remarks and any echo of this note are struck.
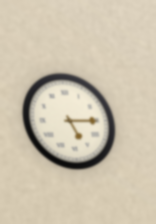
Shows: 5:15
